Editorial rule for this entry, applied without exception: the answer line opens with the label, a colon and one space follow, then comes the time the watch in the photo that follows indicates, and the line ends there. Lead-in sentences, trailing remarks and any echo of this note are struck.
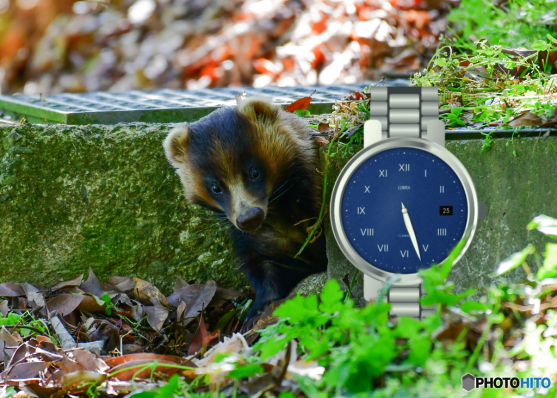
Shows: 5:27
